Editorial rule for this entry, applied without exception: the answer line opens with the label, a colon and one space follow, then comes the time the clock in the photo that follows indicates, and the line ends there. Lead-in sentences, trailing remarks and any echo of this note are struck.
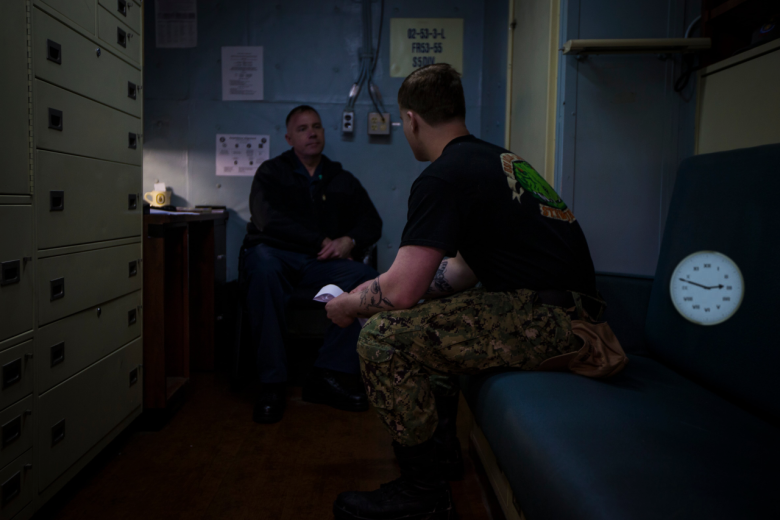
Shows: 2:48
